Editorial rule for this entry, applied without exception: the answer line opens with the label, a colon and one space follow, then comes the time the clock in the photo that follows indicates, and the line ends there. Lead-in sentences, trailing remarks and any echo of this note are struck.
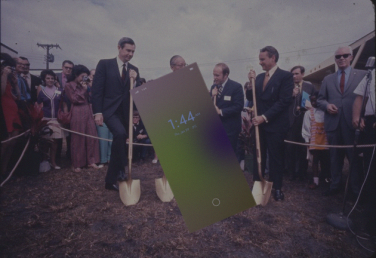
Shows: 1:44
